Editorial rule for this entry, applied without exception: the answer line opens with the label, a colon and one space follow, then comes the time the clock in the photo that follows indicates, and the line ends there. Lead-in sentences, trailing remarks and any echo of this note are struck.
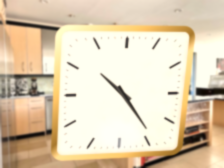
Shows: 10:24
